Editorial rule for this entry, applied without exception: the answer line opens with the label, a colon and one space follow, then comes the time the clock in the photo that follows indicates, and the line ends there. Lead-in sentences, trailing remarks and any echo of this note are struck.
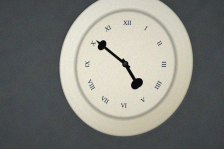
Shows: 4:51
